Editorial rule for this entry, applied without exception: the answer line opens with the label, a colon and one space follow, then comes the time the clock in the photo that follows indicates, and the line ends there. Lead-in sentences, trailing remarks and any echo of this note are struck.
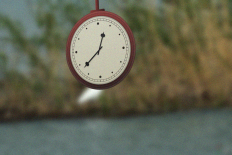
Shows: 12:38
